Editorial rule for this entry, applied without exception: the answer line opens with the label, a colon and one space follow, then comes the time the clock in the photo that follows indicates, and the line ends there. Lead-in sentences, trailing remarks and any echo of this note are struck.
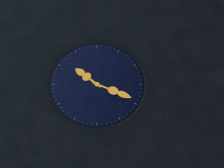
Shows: 10:19
